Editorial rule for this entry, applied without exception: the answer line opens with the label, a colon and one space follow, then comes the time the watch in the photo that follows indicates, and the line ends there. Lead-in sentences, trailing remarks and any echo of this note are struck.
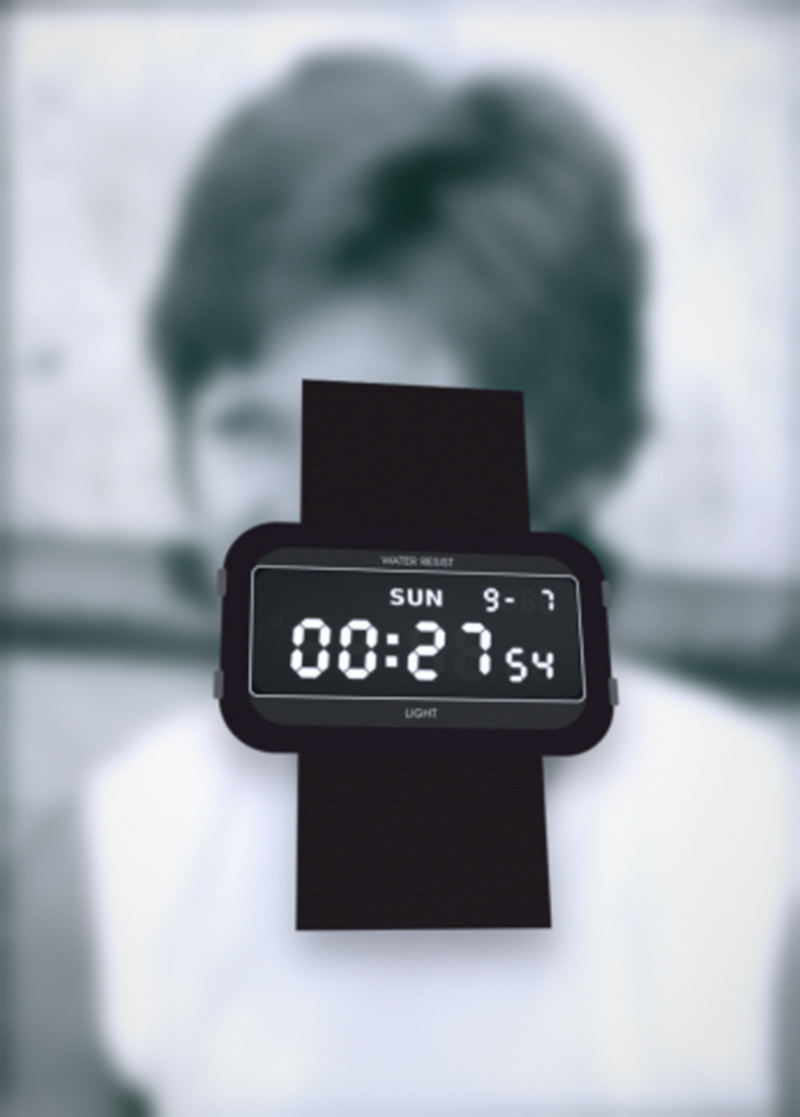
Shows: 0:27:54
